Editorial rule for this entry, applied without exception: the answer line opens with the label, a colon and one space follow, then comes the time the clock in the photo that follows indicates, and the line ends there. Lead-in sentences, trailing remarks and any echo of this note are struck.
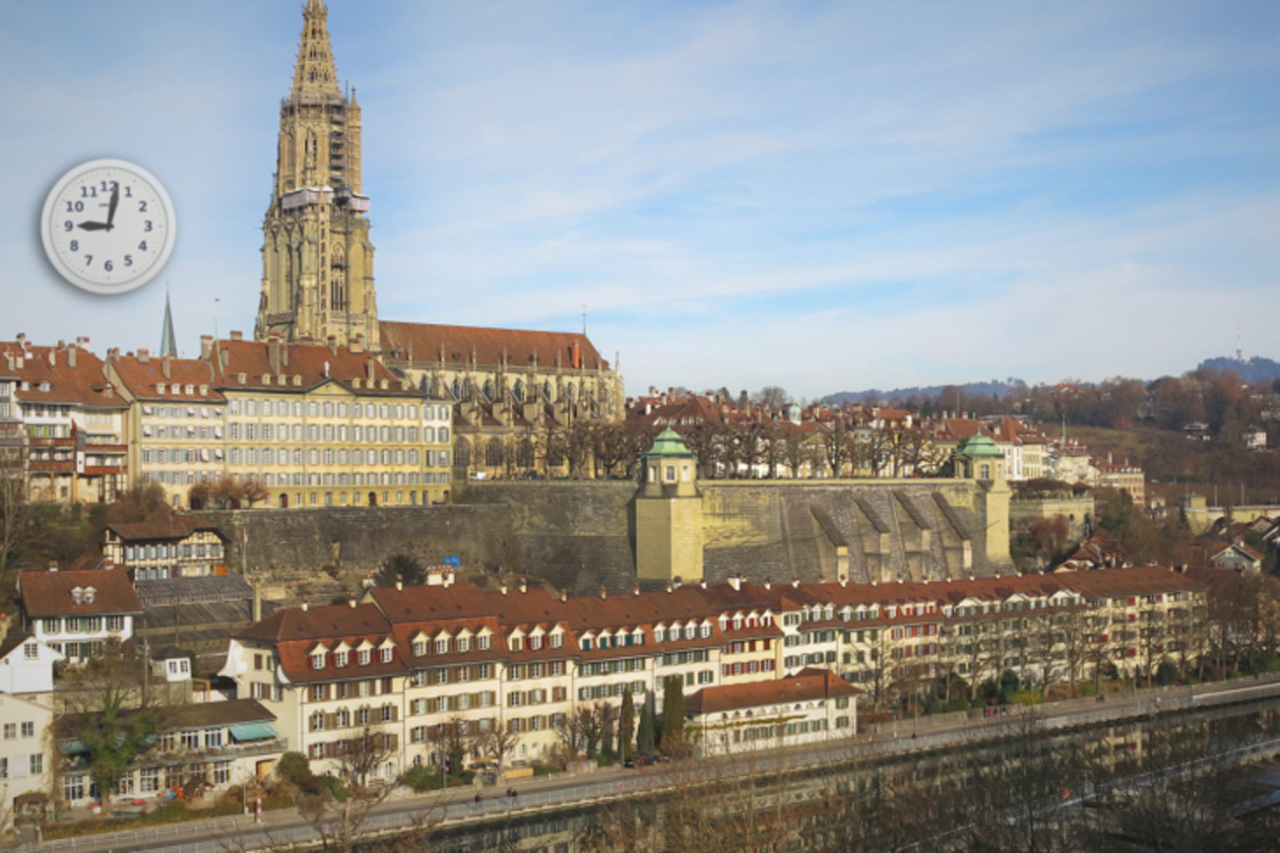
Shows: 9:02
